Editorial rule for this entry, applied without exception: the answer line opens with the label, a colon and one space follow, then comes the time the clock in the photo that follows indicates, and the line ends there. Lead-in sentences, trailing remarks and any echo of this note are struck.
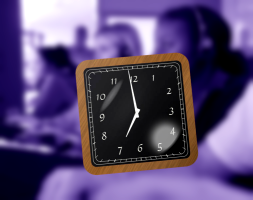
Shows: 6:59
